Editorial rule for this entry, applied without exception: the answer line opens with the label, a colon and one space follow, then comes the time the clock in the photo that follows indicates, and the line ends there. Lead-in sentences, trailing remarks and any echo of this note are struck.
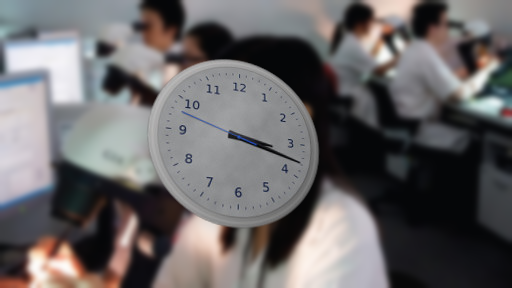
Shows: 3:17:48
